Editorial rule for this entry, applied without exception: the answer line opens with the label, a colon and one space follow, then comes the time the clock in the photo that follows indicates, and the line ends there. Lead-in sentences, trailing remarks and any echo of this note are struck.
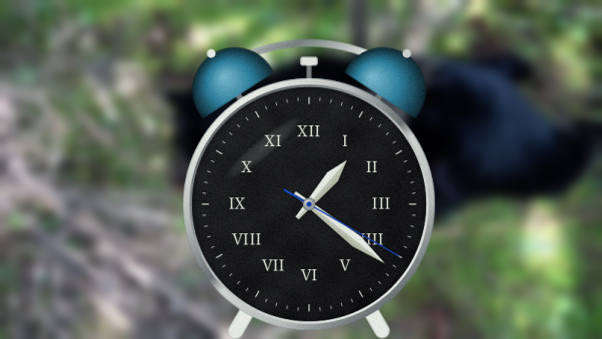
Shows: 1:21:20
